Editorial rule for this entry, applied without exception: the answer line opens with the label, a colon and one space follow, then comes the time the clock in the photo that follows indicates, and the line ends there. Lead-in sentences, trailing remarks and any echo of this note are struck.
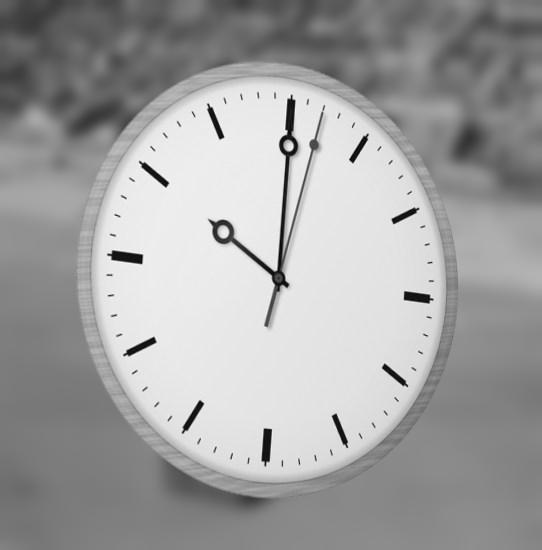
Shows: 10:00:02
